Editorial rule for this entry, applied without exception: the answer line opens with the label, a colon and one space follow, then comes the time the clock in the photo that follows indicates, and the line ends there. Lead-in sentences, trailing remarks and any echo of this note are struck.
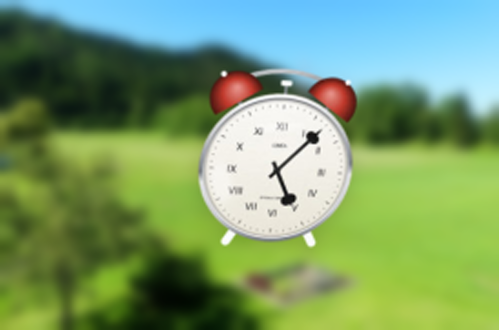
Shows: 5:07
